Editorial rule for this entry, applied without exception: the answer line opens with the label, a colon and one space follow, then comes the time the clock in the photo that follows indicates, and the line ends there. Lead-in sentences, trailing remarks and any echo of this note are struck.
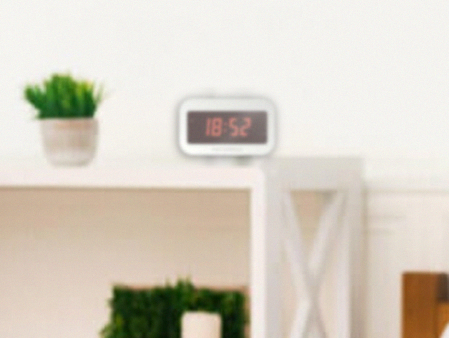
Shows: 18:52
